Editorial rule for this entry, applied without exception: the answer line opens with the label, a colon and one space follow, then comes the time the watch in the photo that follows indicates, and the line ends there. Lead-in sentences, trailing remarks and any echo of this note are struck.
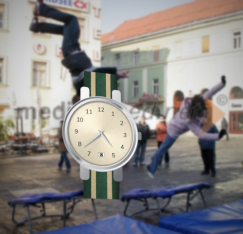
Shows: 4:38
